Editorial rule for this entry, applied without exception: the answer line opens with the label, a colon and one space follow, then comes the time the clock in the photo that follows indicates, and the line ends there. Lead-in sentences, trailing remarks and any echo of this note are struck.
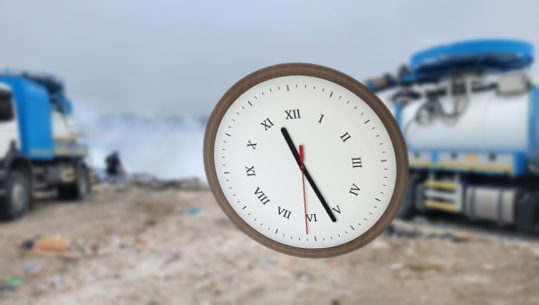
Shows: 11:26:31
